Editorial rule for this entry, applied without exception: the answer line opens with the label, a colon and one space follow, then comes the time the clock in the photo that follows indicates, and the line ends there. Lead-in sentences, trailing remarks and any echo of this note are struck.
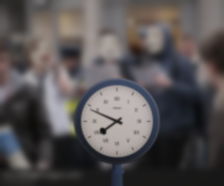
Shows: 7:49
